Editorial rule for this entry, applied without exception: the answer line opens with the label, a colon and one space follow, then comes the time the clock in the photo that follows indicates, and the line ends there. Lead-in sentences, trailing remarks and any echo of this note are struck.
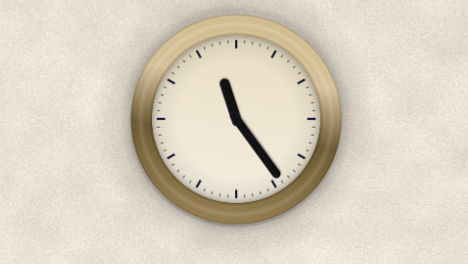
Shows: 11:24
